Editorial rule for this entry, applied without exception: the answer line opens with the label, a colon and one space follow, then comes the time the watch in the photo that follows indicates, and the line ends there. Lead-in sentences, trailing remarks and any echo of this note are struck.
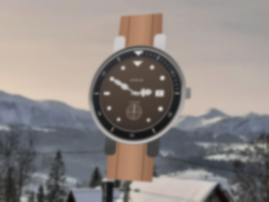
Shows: 2:50
